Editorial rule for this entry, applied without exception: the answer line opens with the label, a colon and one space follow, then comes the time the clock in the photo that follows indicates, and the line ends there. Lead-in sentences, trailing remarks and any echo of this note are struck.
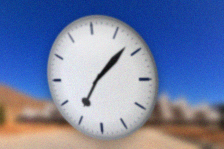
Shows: 7:08
